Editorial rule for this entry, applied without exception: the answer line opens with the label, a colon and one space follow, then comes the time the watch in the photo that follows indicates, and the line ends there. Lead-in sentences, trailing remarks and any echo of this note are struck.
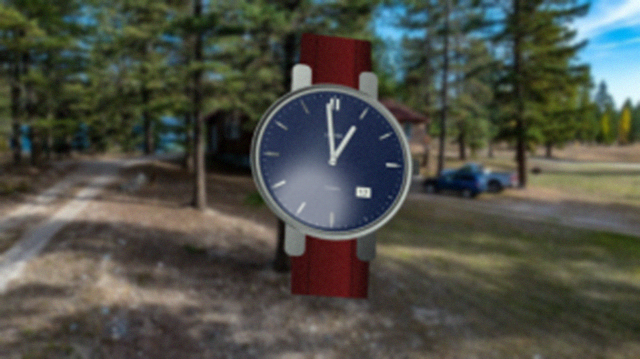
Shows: 12:59
